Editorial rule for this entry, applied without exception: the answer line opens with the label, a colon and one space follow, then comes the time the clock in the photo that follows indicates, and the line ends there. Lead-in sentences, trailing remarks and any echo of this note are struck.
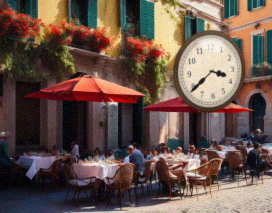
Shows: 3:39
